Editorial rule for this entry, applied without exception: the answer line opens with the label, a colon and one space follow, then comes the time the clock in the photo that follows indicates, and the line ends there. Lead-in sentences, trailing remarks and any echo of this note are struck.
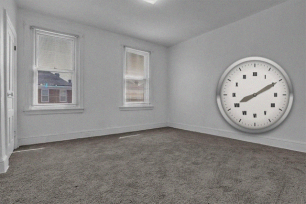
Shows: 8:10
